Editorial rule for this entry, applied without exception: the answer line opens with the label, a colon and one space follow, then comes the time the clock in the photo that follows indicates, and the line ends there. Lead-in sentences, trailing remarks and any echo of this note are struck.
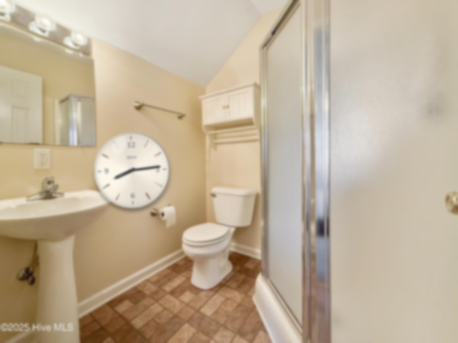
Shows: 8:14
